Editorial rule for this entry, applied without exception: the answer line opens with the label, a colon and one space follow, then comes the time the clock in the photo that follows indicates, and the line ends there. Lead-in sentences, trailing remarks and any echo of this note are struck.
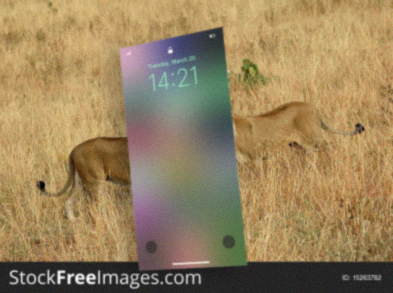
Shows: 14:21
